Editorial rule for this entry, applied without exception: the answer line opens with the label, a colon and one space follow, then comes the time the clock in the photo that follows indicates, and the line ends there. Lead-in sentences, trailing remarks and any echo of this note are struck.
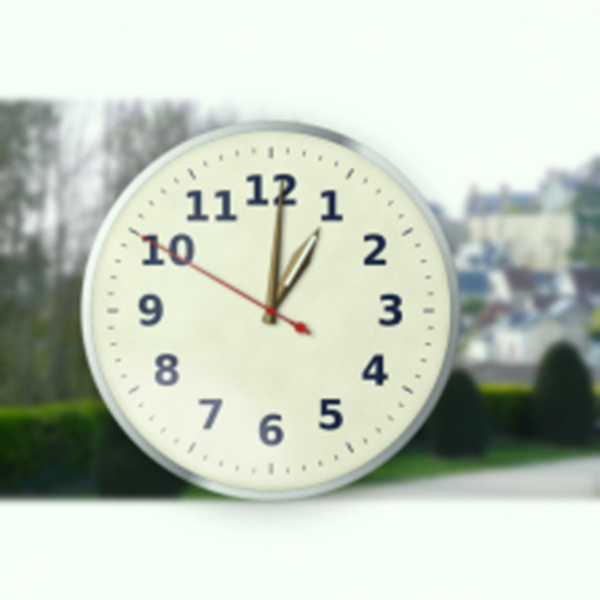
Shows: 1:00:50
